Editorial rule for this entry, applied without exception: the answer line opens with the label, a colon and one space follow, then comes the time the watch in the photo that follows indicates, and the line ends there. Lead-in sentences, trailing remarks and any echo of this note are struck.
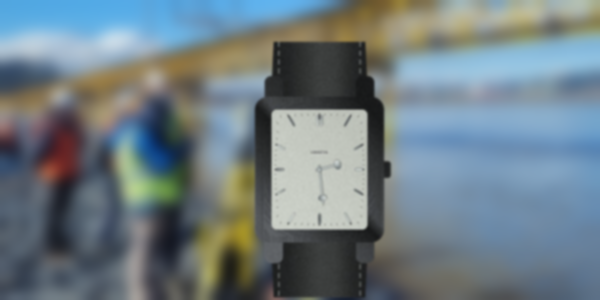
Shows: 2:29
